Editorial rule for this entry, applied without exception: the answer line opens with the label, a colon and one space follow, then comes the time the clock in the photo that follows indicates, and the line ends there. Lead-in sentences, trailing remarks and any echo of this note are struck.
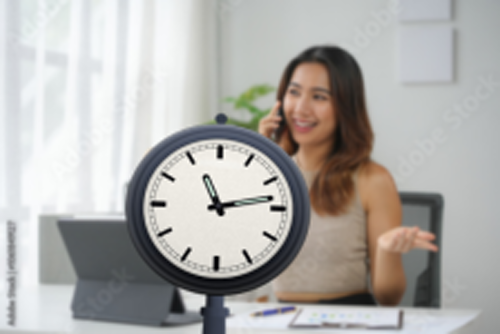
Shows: 11:13
